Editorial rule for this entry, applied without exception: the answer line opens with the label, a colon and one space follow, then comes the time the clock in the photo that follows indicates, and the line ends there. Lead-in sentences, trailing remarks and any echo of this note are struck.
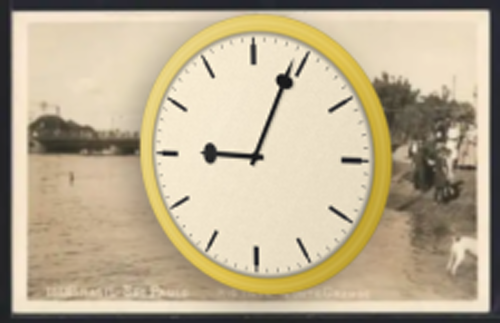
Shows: 9:04
